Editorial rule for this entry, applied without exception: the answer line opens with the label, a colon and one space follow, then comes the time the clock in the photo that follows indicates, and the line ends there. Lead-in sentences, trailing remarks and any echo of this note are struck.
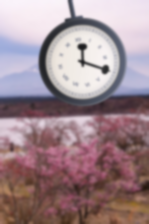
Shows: 12:20
